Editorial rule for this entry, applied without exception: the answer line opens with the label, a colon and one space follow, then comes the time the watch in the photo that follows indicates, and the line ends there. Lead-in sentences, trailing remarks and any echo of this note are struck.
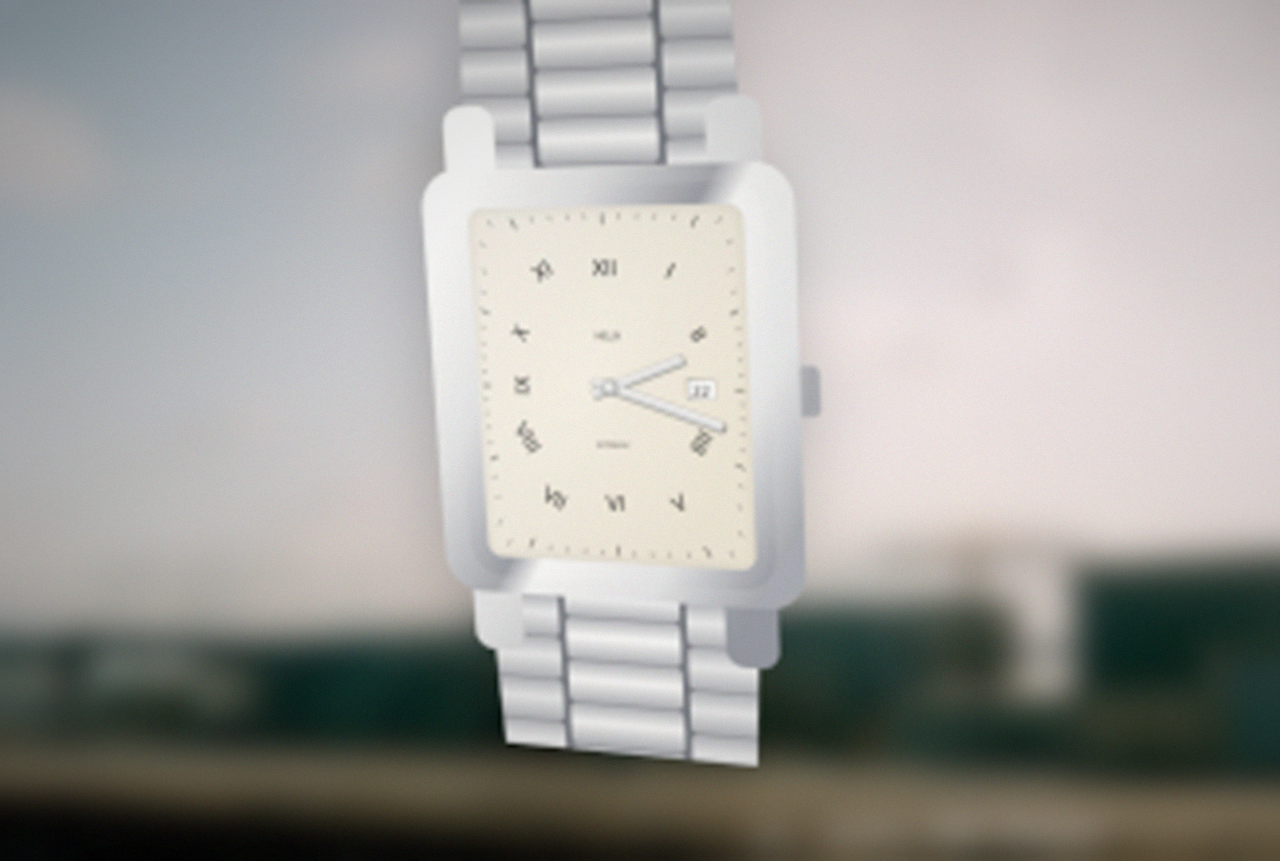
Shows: 2:18
